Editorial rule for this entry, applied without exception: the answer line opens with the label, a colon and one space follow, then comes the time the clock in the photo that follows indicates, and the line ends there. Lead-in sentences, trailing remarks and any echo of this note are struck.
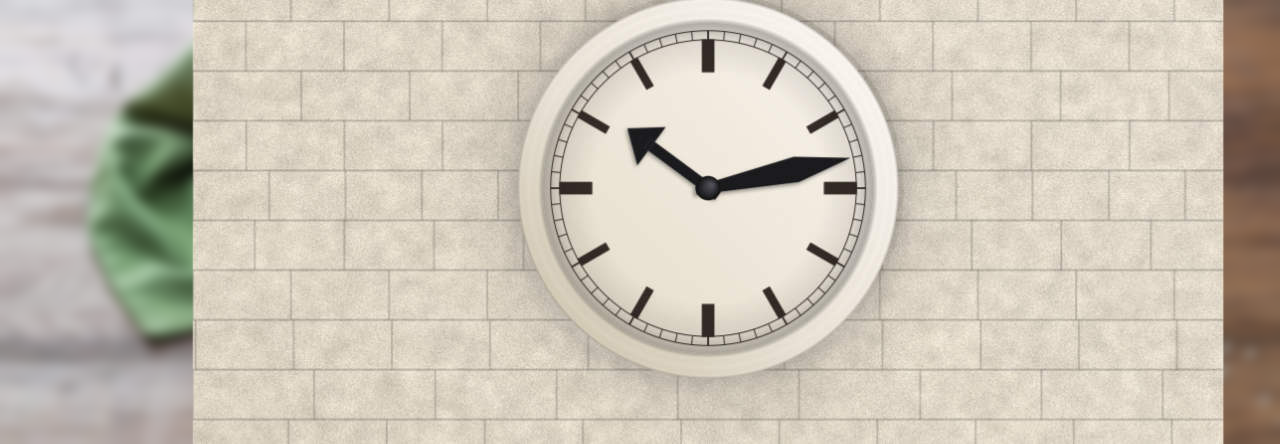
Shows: 10:13
